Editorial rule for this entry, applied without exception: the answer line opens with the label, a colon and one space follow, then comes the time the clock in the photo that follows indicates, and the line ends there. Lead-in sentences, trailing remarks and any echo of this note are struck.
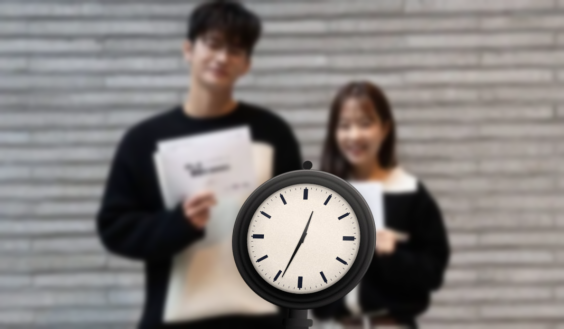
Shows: 12:34
